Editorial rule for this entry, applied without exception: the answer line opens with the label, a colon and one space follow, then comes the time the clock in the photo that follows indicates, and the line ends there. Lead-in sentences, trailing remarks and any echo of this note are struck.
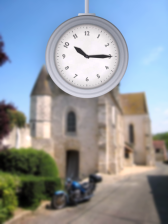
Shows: 10:15
